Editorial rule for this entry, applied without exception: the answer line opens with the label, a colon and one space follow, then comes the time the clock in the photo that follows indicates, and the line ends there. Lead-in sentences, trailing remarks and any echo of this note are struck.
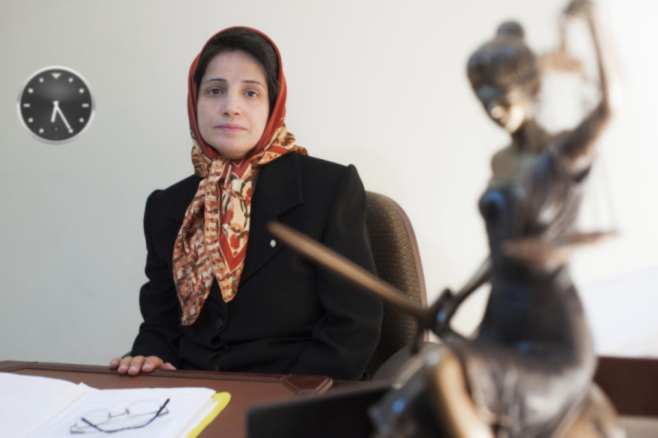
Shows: 6:25
